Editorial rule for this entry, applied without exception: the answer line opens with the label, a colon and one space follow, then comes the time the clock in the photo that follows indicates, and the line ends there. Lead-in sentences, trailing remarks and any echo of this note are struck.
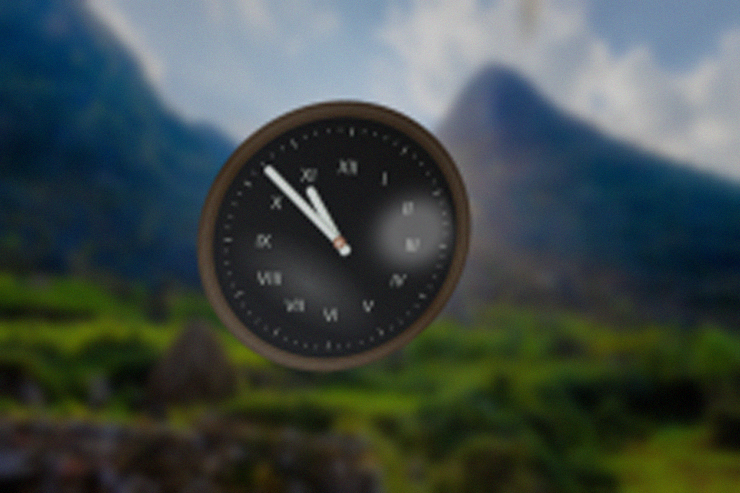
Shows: 10:52
